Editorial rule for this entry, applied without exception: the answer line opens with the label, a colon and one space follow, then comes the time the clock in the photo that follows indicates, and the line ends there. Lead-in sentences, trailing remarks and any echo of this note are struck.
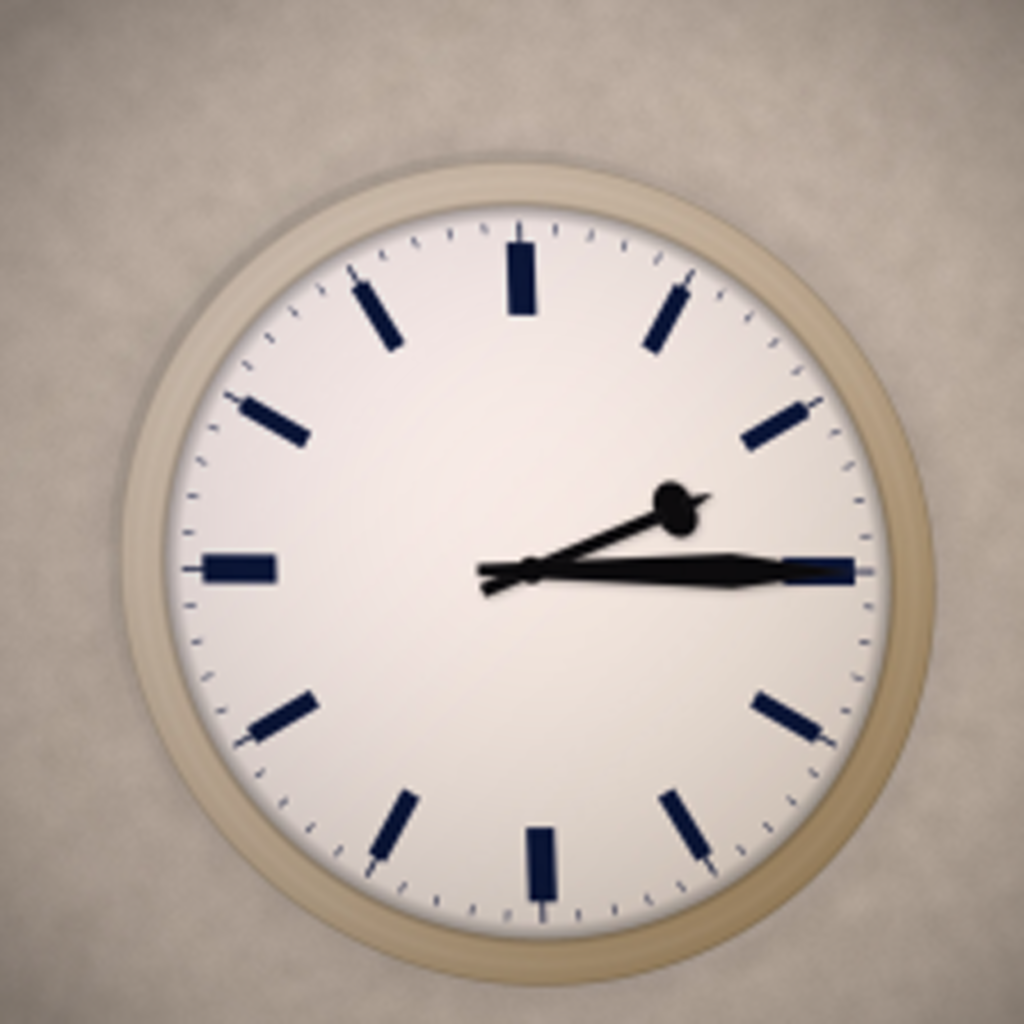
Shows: 2:15
